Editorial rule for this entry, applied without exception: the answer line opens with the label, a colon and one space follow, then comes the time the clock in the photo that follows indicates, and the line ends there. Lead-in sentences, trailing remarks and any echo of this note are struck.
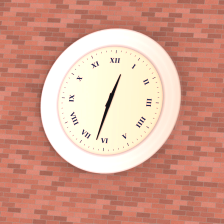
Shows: 12:32
